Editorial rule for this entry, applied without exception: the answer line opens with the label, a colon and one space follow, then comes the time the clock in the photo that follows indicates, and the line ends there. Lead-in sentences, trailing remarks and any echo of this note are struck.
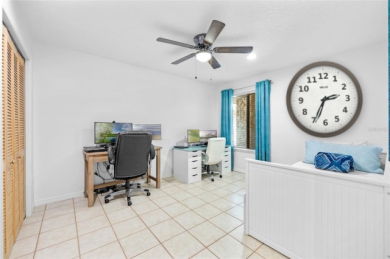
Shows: 2:34
